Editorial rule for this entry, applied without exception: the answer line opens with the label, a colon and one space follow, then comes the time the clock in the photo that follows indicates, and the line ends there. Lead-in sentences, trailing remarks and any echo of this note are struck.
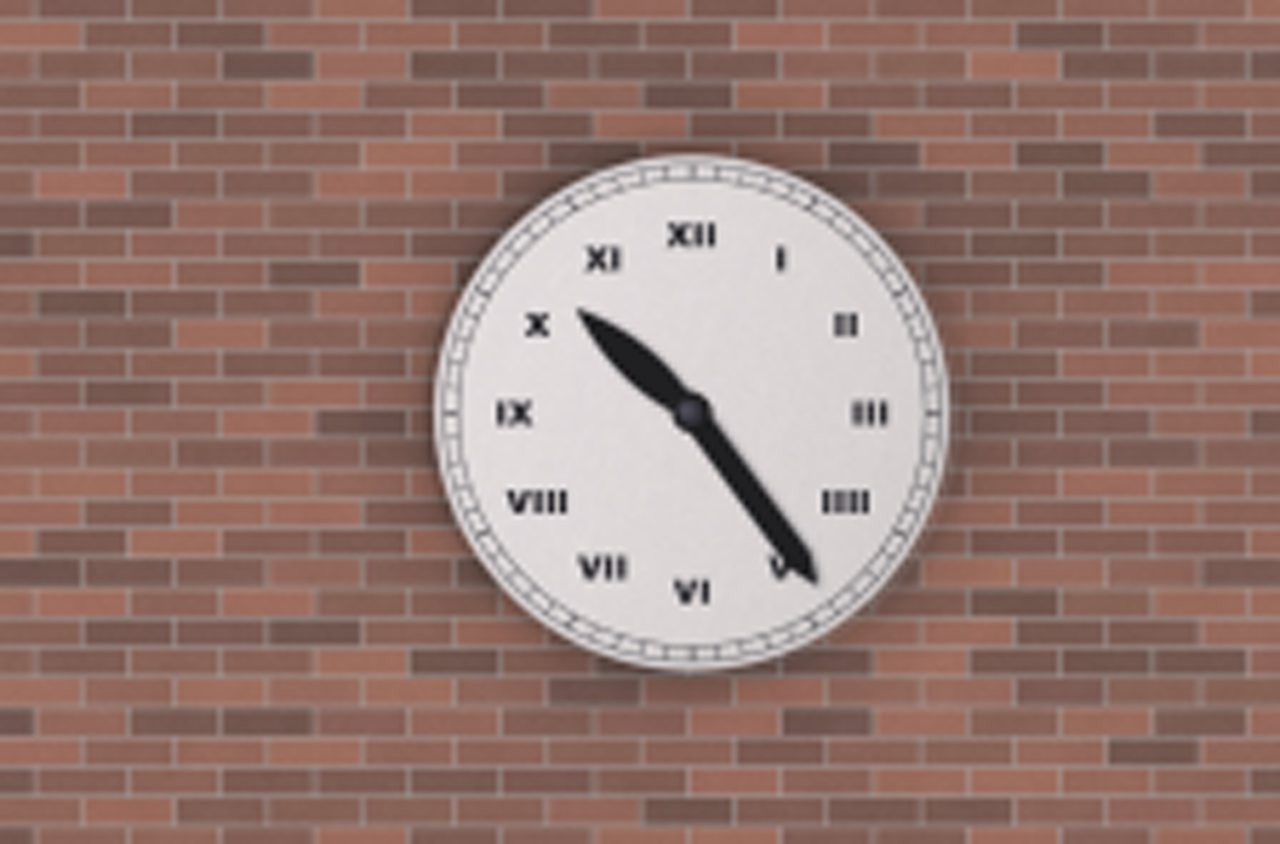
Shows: 10:24
